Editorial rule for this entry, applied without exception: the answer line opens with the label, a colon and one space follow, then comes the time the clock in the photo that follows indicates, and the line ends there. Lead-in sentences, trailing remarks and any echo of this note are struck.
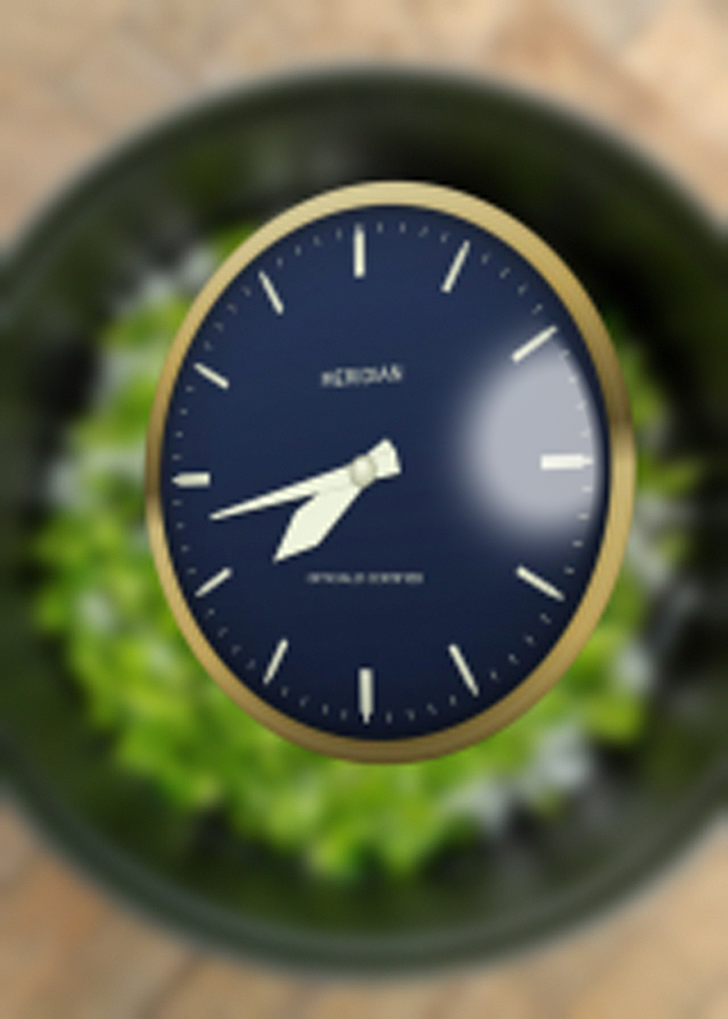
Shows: 7:43
